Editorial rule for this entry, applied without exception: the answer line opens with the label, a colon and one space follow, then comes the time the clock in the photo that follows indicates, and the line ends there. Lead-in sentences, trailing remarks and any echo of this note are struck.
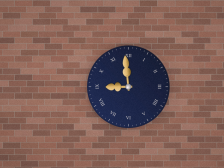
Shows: 8:59
